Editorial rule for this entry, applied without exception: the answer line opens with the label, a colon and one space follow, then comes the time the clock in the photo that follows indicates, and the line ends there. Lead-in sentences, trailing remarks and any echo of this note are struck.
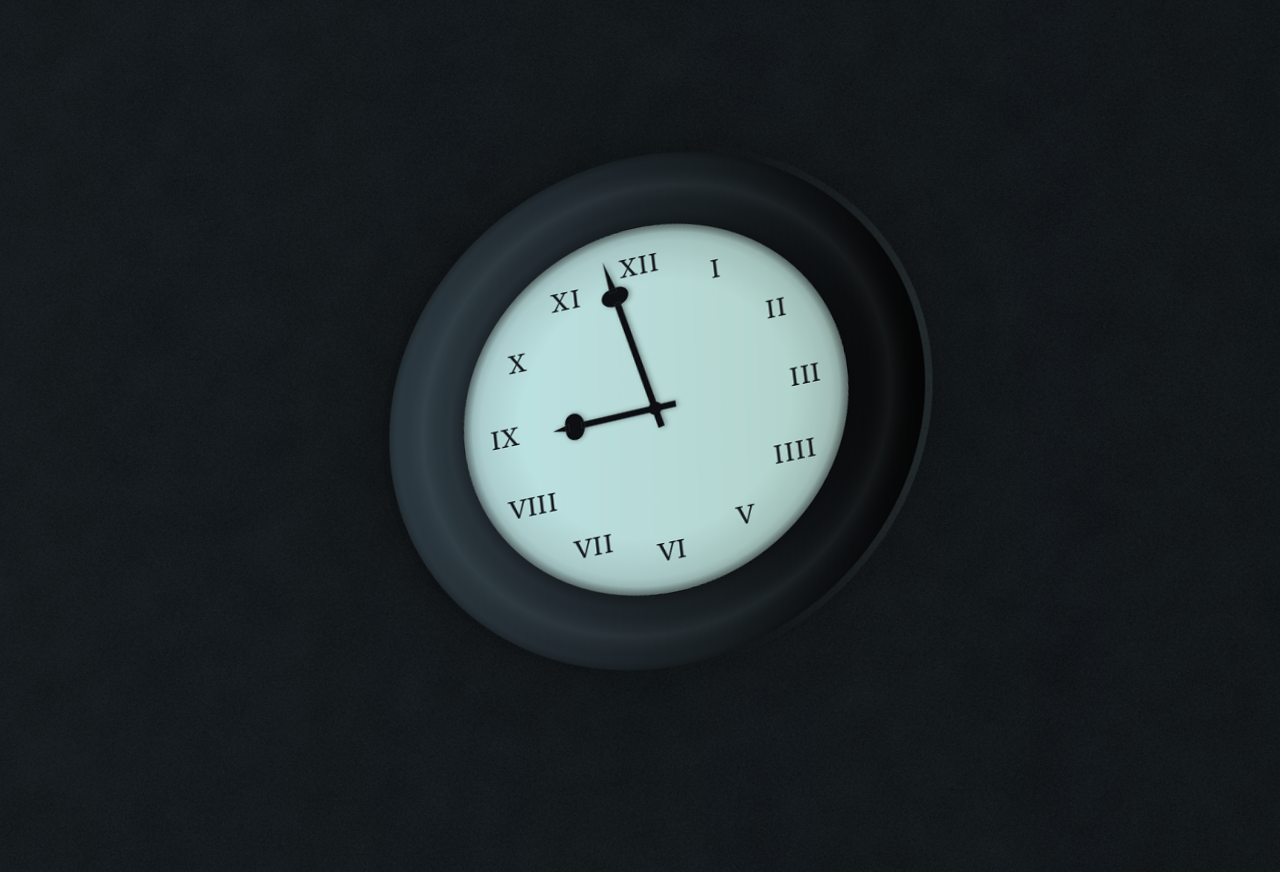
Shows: 8:58
